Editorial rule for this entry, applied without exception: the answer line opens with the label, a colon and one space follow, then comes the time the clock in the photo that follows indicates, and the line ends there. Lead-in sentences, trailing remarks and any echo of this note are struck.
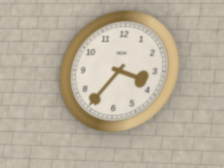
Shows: 3:36
